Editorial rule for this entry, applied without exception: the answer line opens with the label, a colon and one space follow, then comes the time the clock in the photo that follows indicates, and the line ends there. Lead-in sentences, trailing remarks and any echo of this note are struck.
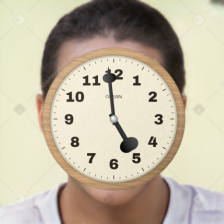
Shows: 4:59
